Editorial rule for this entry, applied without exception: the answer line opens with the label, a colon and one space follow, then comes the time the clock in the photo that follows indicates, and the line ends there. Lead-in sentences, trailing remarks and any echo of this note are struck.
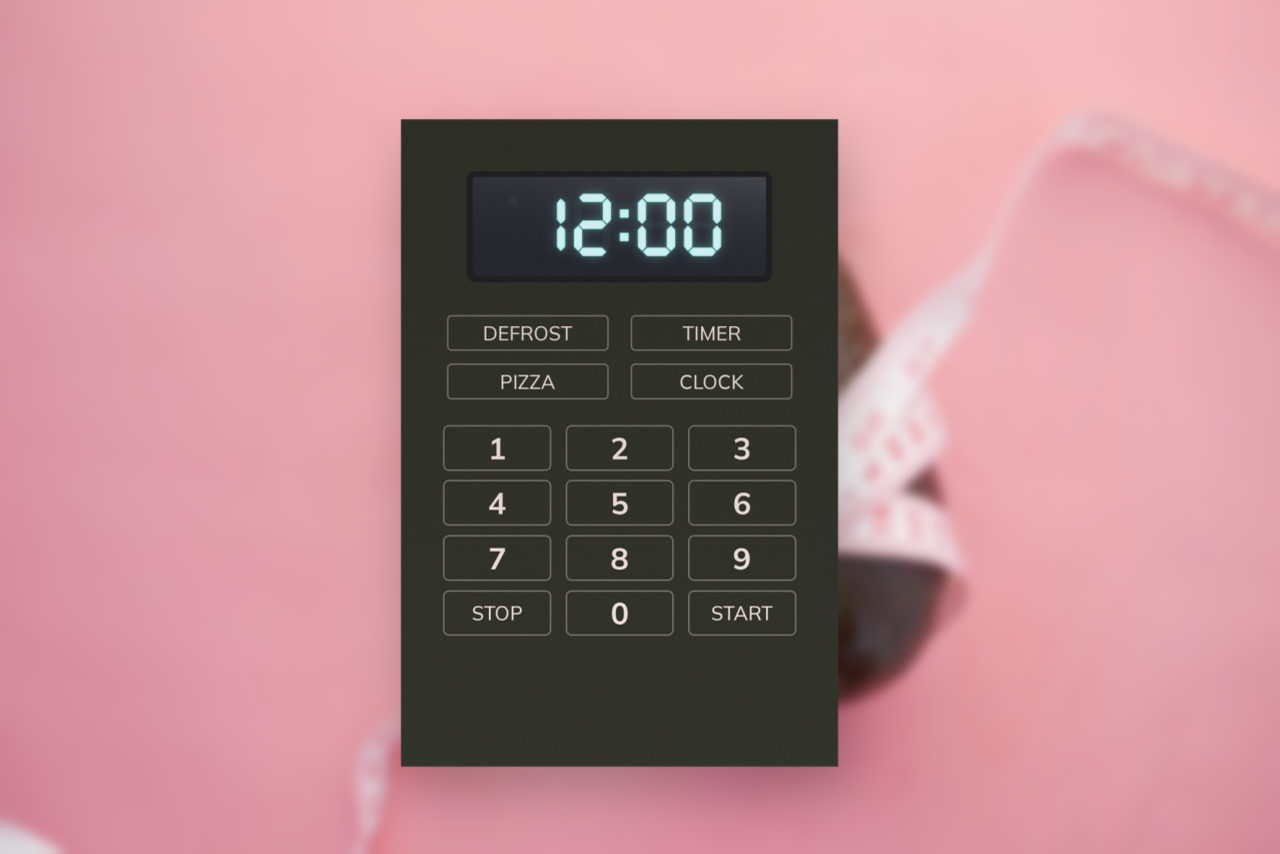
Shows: 12:00
